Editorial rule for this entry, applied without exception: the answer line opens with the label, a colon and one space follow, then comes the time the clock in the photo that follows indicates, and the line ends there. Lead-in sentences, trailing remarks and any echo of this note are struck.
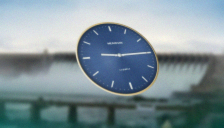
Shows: 9:15
